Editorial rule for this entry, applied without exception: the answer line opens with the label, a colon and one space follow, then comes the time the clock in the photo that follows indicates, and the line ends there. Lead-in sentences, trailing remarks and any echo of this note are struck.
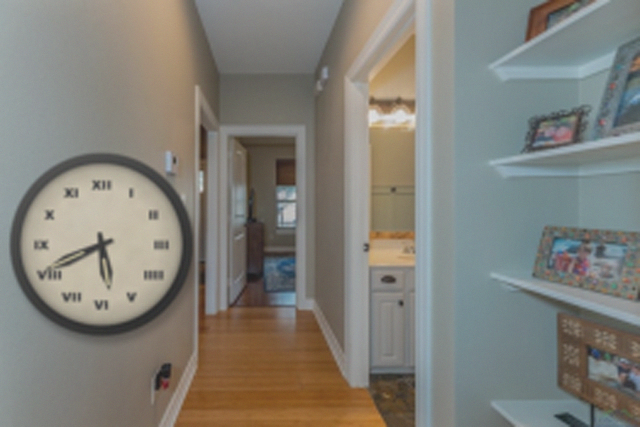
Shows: 5:41
